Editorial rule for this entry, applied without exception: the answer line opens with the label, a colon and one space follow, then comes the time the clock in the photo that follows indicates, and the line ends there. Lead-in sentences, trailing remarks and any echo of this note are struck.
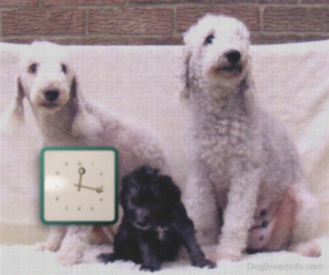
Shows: 12:17
